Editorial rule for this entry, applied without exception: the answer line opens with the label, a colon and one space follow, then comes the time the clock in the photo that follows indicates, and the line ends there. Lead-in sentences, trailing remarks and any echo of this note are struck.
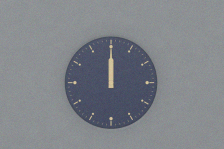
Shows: 12:00
